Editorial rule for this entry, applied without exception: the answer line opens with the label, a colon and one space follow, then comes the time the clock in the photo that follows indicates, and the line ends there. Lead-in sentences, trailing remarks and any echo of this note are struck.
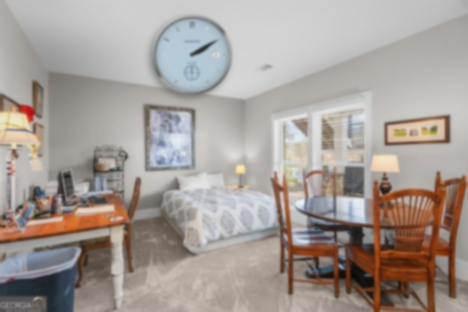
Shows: 2:10
